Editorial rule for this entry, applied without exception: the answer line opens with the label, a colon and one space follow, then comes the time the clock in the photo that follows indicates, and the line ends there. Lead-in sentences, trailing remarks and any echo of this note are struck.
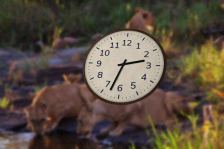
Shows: 2:33
